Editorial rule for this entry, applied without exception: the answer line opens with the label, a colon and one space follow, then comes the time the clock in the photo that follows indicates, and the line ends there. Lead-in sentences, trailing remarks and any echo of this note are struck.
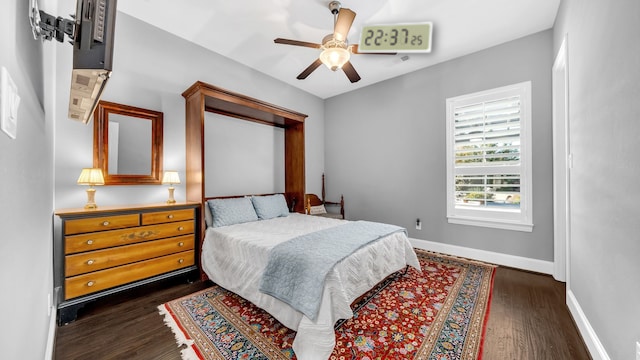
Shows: 22:37
